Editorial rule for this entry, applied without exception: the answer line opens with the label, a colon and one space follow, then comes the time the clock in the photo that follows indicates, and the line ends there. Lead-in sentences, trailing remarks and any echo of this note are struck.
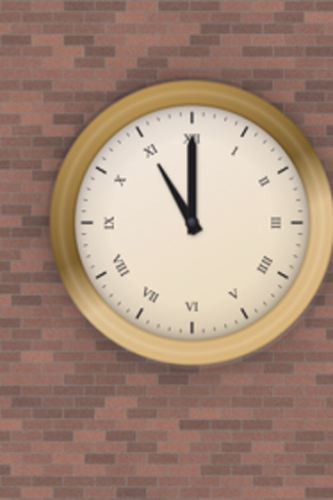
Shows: 11:00
